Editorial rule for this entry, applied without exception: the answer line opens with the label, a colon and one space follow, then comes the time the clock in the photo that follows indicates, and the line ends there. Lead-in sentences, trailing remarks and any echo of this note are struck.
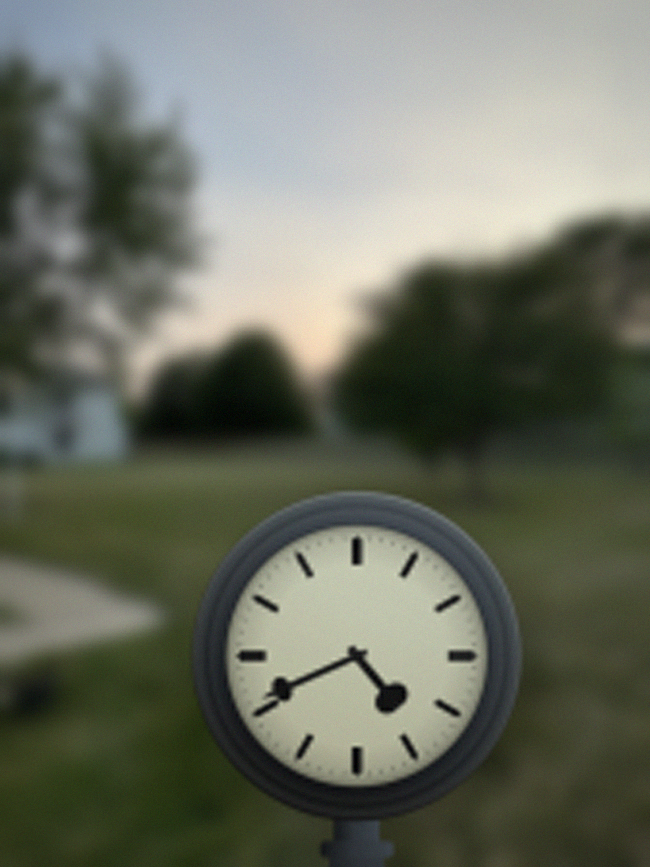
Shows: 4:41
